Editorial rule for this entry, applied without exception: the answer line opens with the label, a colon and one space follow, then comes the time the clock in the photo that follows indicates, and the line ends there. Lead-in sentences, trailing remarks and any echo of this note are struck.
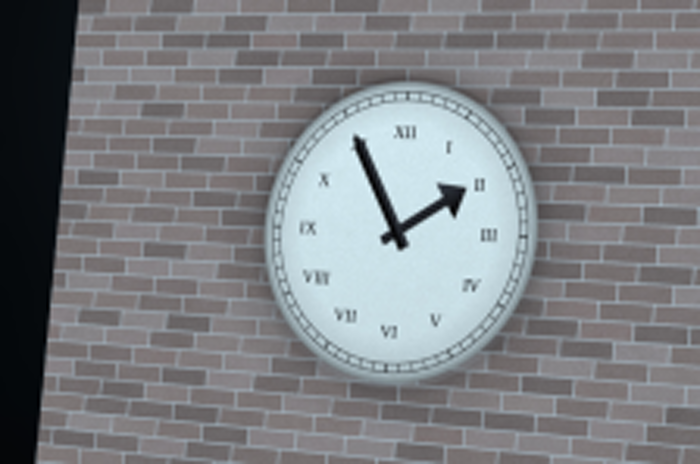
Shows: 1:55
